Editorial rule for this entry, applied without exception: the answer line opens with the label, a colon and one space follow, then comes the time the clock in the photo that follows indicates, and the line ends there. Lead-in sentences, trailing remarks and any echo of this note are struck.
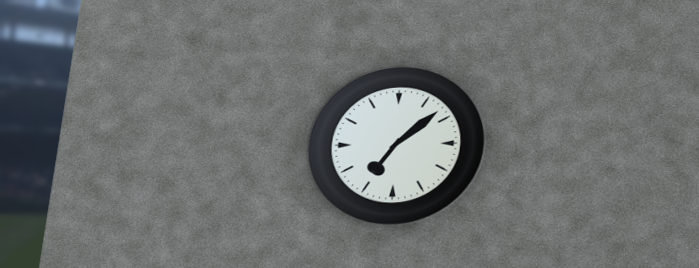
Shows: 7:08
